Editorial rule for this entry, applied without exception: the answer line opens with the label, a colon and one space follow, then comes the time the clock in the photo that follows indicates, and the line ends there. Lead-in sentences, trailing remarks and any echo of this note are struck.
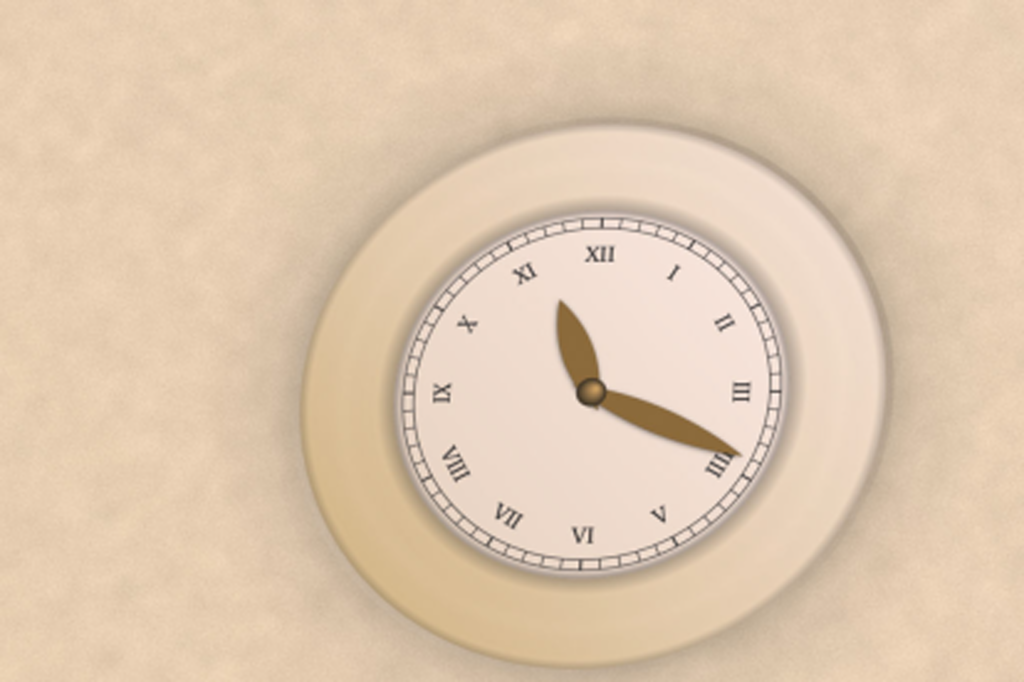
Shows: 11:19
